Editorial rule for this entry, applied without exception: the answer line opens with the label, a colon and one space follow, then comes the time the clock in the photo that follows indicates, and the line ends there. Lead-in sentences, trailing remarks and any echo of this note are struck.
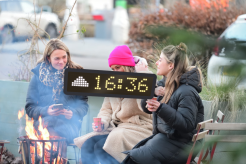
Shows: 16:36
